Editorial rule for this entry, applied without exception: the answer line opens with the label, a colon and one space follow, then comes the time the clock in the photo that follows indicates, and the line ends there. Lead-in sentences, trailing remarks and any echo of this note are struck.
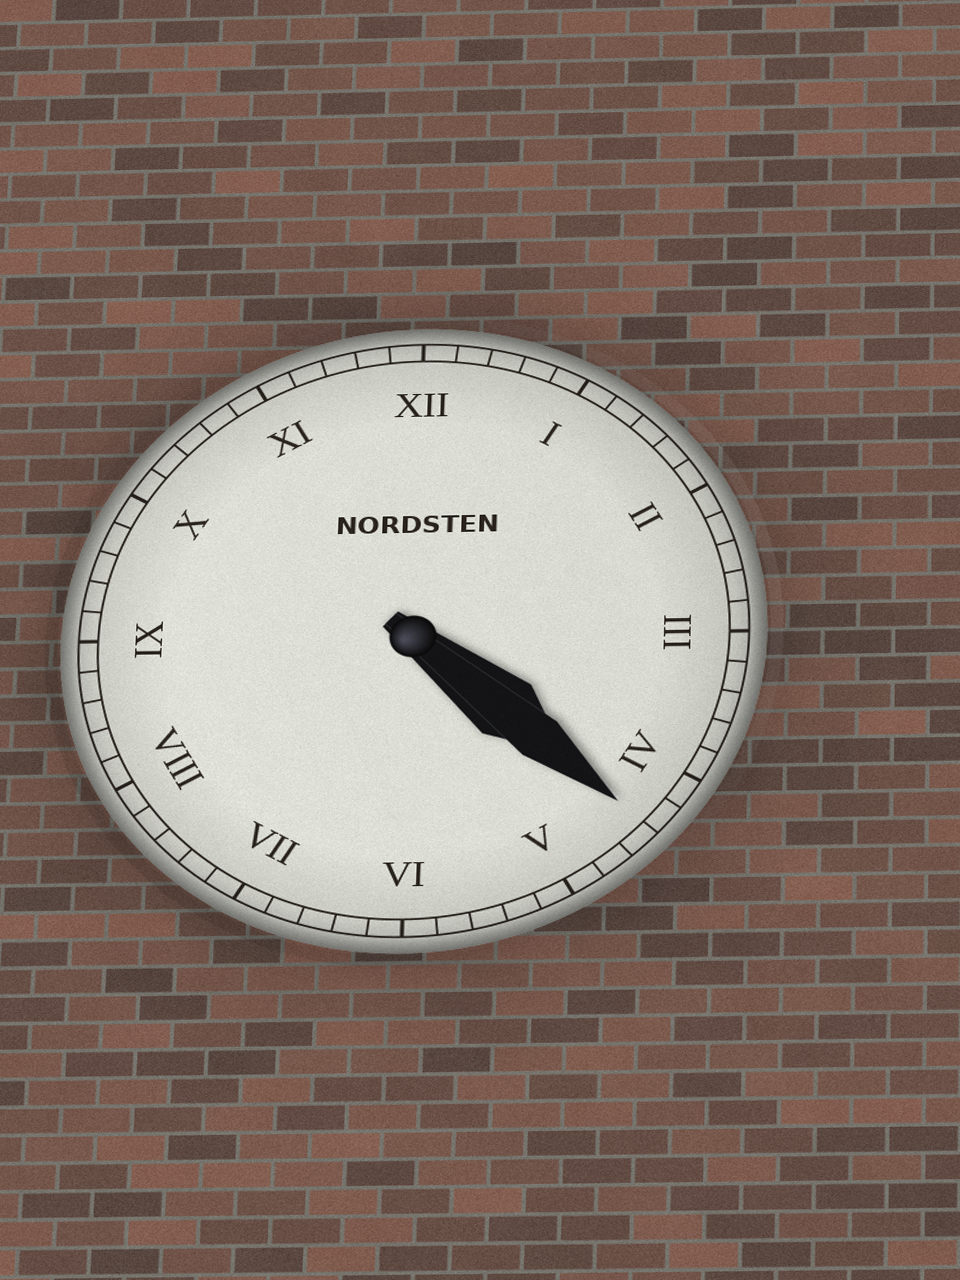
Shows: 4:22
